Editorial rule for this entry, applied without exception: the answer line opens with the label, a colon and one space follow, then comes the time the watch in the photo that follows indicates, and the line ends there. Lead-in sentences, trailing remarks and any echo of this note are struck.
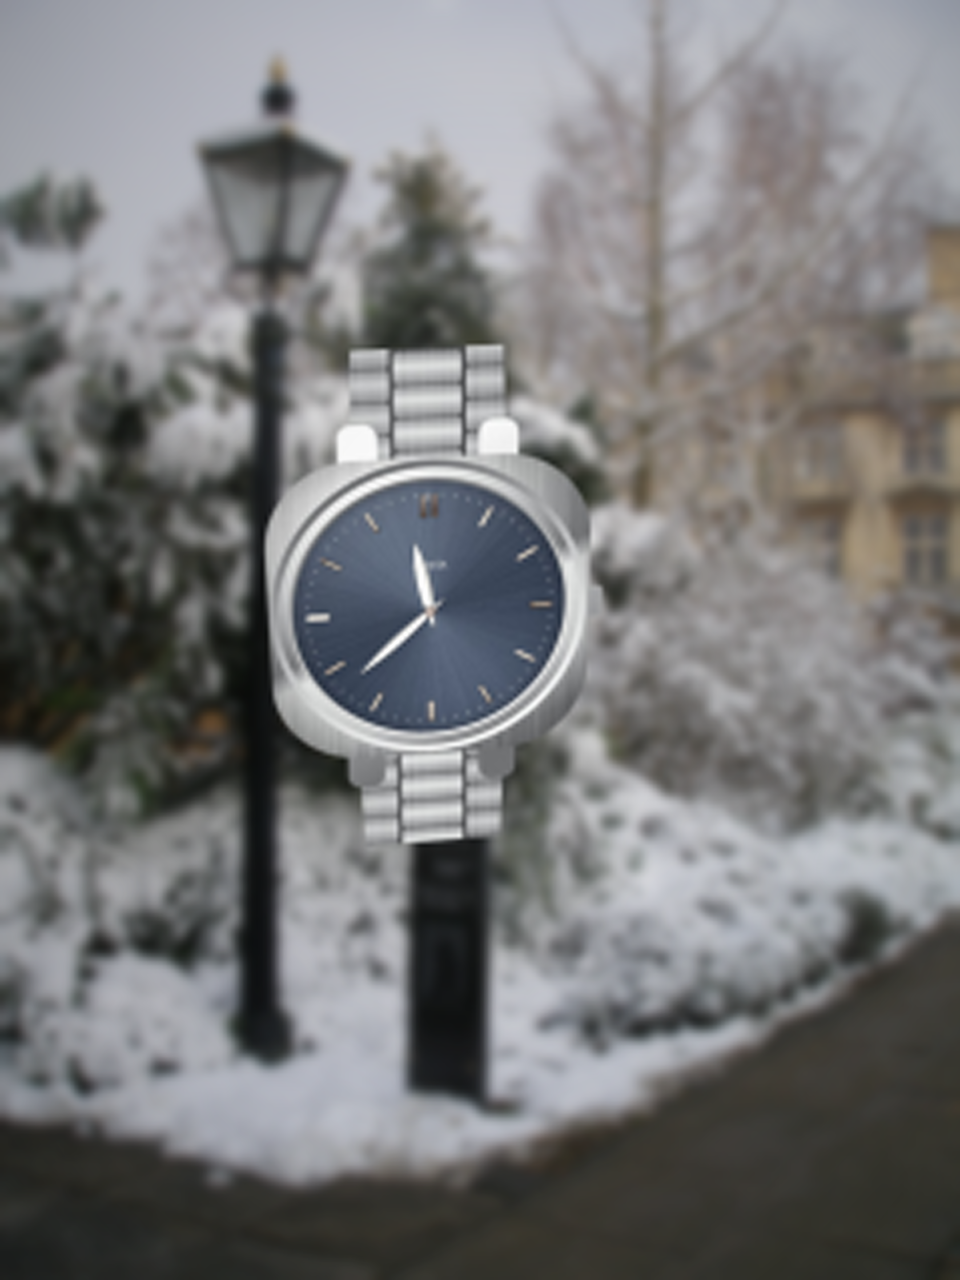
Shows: 11:38
